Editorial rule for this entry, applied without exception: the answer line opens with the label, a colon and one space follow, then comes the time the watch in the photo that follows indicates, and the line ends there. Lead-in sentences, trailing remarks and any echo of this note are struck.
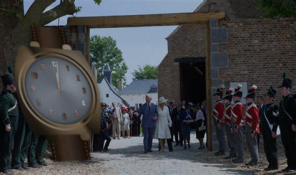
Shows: 12:01
